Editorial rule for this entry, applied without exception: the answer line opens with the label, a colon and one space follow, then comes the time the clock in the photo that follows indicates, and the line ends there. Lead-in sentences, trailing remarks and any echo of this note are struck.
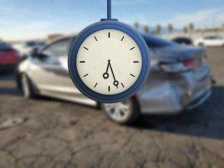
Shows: 6:27
